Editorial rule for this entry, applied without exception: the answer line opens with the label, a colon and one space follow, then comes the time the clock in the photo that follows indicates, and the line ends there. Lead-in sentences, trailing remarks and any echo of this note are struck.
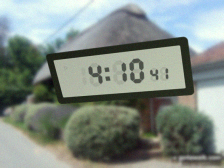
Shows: 4:10:41
